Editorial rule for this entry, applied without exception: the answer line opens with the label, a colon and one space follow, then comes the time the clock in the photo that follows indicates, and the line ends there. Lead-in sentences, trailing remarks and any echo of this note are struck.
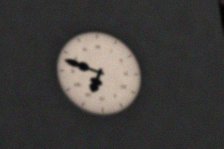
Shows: 6:48
